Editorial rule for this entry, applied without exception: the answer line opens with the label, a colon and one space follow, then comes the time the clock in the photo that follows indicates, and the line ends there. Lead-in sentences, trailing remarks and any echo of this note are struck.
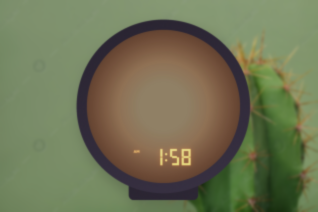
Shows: 1:58
